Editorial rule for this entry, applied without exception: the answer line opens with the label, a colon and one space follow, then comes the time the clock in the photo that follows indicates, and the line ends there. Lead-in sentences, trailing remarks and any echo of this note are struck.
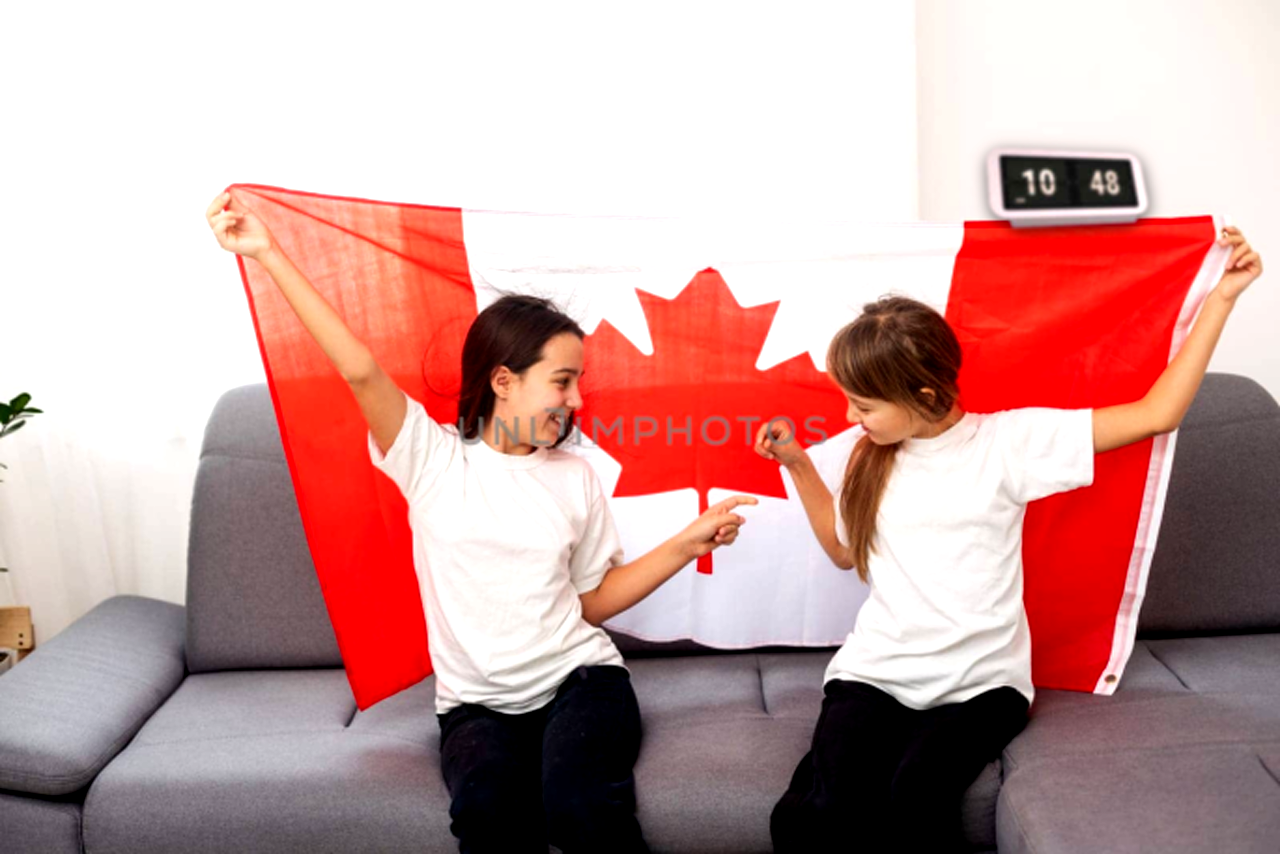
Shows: 10:48
